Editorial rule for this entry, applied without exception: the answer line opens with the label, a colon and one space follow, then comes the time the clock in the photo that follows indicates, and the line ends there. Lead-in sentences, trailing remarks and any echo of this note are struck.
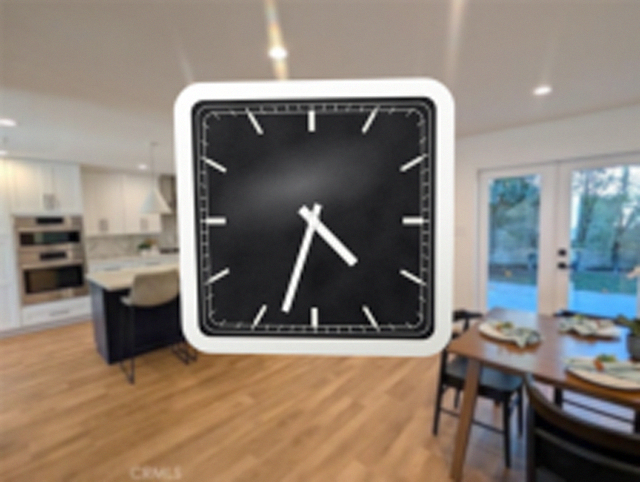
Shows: 4:33
